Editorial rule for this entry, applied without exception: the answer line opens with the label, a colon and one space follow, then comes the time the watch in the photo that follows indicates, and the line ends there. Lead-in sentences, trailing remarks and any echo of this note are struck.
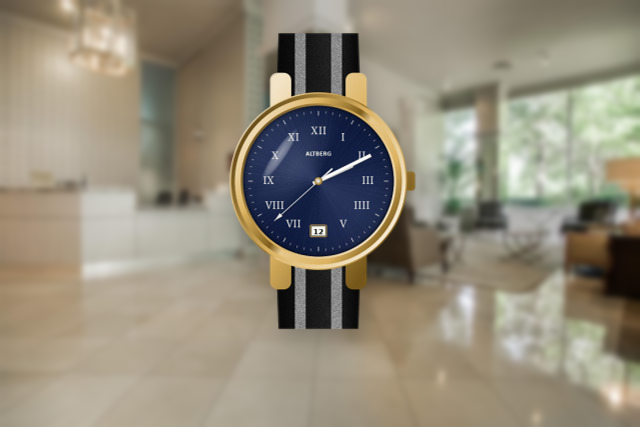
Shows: 2:10:38
